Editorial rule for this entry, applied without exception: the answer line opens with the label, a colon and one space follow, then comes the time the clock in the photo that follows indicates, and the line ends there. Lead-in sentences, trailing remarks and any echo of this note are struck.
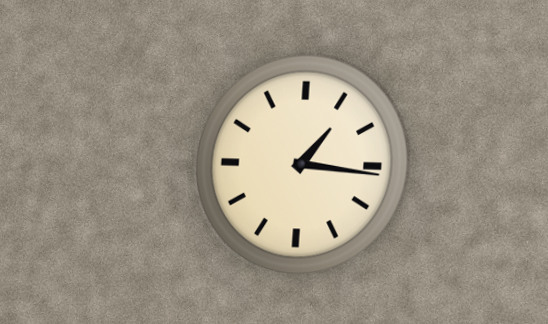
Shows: 1:16
